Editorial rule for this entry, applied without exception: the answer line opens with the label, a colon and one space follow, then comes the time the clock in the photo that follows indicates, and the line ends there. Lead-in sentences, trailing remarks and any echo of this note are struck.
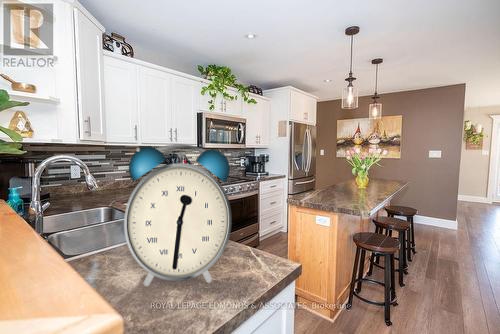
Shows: 12:31
